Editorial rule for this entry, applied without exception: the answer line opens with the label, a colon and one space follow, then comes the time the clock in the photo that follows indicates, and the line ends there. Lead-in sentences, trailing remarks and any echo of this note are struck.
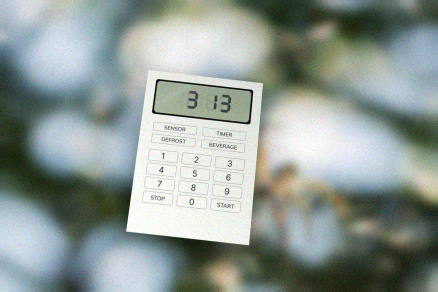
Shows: 3:13
